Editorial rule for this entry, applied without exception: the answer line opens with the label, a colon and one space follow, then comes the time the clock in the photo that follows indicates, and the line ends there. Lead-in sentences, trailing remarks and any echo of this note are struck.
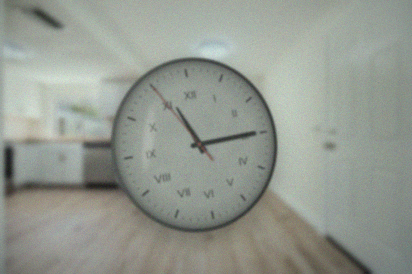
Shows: 11:14:55
